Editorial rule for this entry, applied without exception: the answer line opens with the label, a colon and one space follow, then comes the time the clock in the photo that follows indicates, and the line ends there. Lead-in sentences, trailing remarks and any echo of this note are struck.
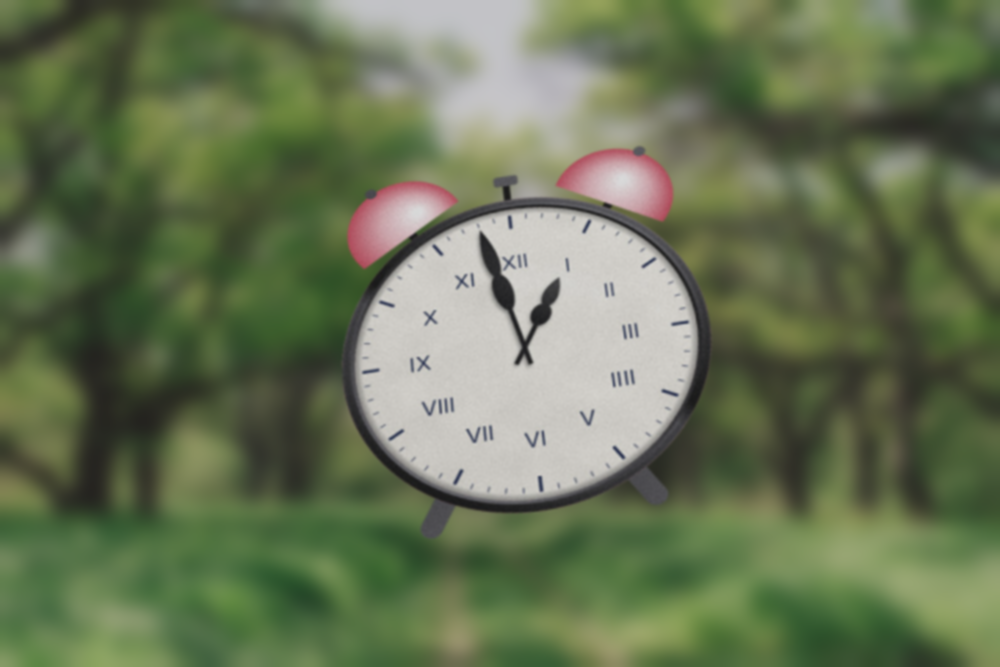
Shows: 12:58
